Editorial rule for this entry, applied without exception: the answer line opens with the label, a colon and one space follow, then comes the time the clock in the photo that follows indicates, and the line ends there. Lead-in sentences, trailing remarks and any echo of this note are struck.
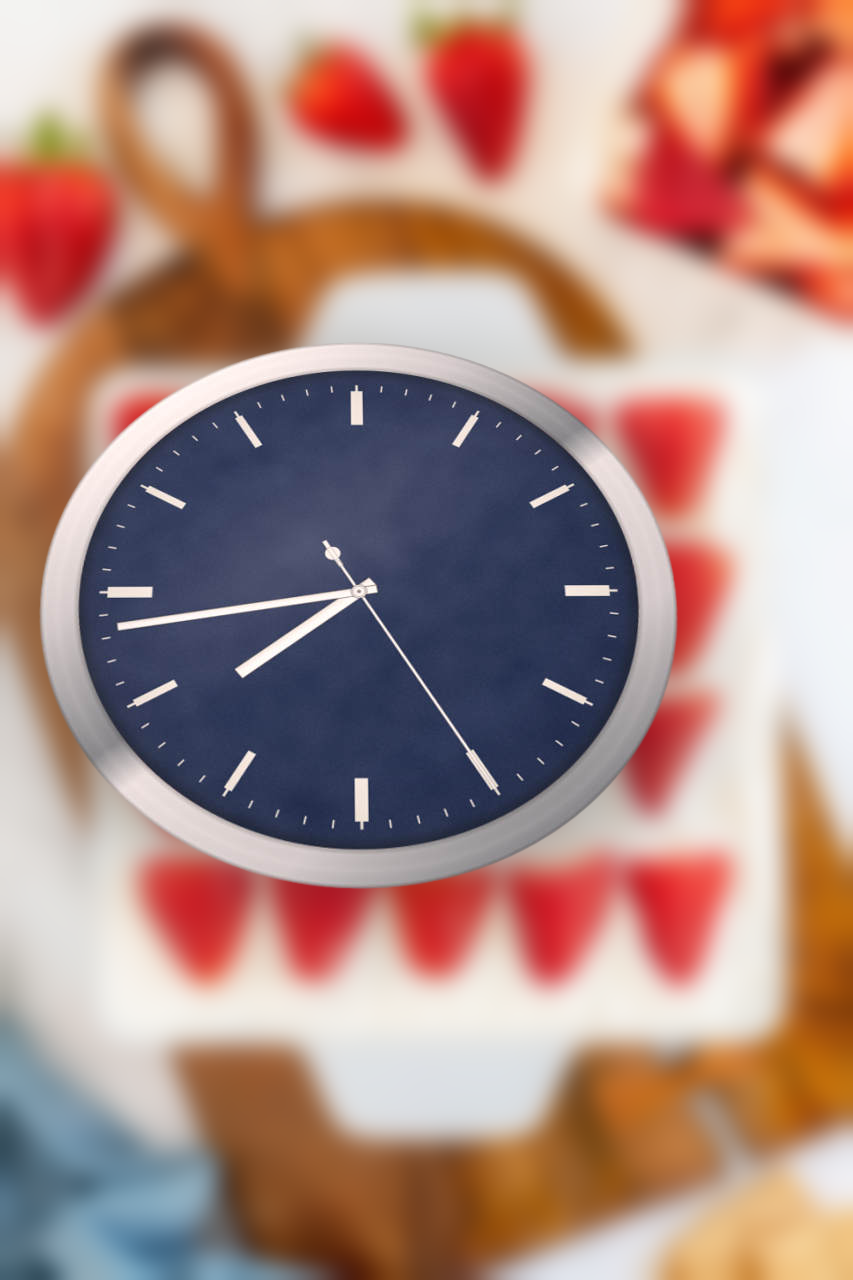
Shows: 7:43:25
